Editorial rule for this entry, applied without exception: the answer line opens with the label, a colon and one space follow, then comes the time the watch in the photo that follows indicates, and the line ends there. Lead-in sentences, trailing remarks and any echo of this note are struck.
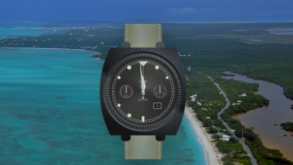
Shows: 11:59
